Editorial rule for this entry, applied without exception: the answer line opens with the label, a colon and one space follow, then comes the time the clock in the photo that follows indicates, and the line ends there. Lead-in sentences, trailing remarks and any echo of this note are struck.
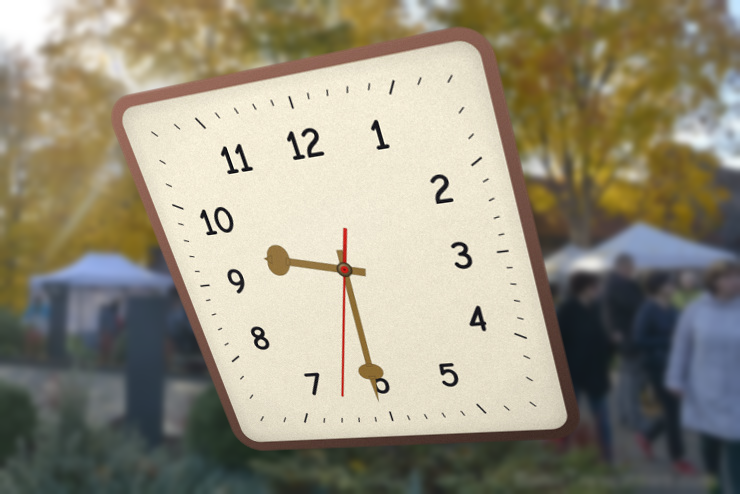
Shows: 9:30:33
